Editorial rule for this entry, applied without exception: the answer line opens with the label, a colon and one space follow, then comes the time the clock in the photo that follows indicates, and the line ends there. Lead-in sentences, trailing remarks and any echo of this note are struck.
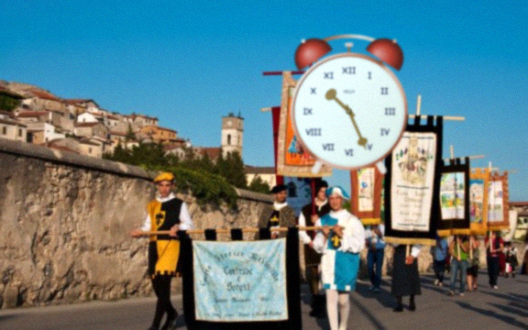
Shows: 10:26
